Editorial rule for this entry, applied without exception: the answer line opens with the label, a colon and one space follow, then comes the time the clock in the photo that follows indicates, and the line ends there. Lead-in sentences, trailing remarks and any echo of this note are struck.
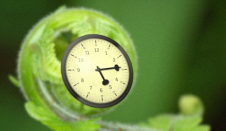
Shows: 5:14
